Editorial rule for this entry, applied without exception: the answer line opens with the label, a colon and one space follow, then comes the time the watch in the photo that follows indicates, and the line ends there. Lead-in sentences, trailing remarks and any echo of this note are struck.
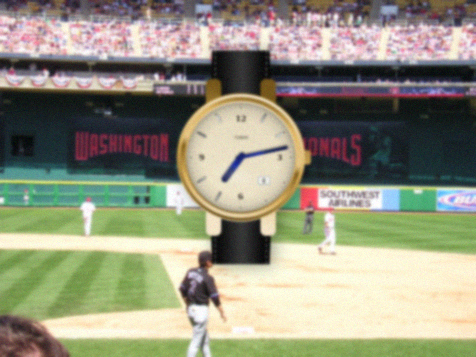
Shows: 7:13
